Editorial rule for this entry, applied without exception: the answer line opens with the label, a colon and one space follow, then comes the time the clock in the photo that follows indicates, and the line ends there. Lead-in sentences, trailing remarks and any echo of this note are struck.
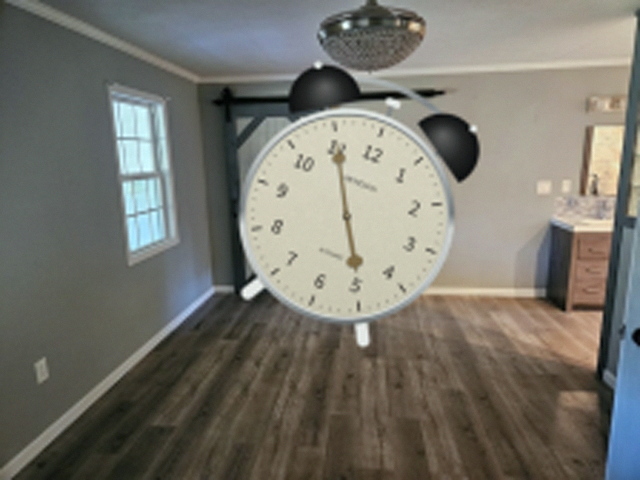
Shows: 4:55
